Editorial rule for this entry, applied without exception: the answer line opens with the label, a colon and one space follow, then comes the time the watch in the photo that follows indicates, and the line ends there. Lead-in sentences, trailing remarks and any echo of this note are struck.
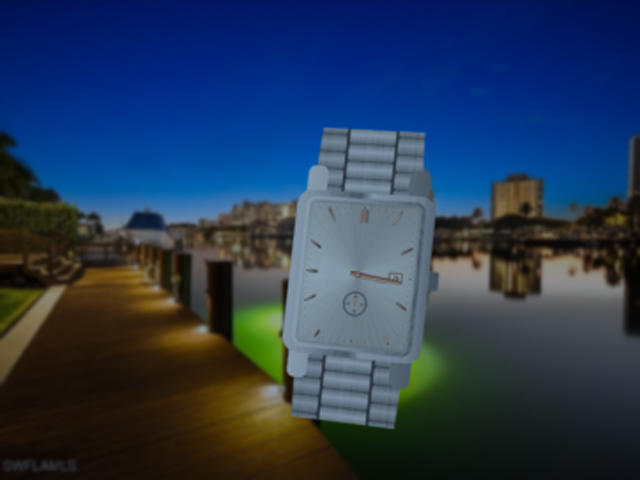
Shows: 3:16
